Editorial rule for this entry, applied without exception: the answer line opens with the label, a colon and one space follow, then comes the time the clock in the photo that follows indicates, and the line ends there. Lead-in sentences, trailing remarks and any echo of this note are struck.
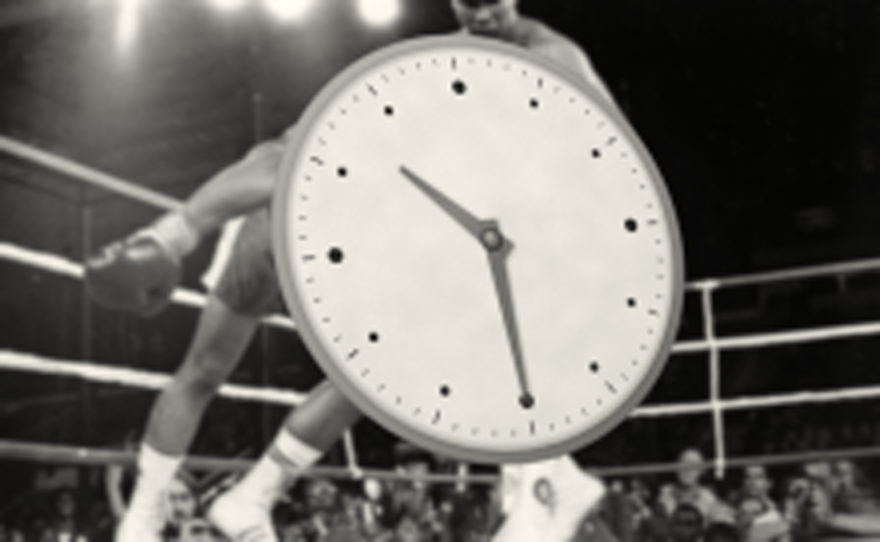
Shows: 10:30
